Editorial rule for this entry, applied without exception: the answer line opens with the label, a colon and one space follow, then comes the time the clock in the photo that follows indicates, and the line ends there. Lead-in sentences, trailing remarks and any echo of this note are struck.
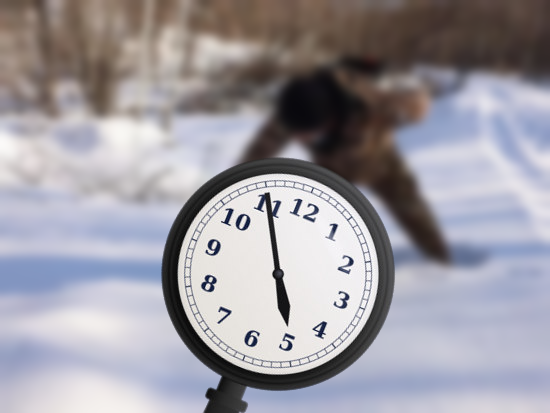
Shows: 4:55
